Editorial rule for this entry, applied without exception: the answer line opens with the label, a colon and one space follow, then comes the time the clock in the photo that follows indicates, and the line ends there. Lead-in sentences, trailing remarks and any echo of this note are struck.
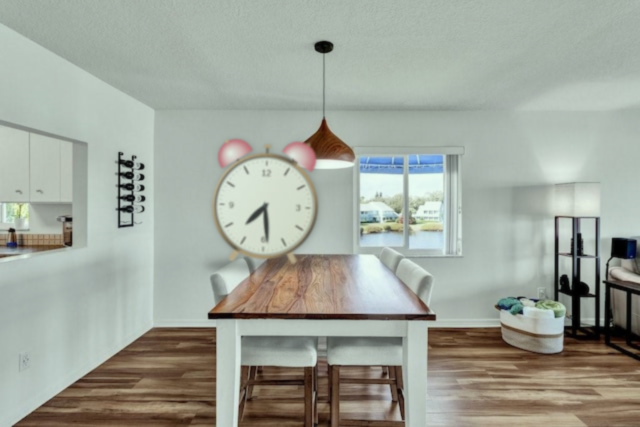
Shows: 7:29
